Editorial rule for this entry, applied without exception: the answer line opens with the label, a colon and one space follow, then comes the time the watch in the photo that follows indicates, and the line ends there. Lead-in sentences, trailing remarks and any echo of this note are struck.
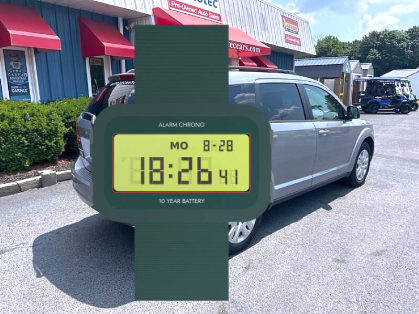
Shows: 18:26:41
